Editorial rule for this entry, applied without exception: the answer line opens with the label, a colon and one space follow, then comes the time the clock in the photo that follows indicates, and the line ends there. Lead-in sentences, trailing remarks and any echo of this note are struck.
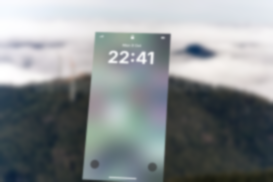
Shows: 22:41
